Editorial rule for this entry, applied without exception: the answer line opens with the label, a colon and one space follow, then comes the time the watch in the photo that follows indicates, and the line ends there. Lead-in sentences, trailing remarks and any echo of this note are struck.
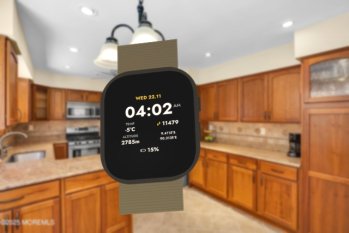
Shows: 4:02
